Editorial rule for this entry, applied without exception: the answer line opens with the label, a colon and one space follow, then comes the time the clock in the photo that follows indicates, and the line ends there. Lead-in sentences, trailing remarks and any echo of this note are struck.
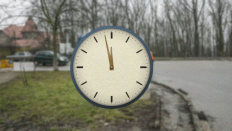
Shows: 11:58
